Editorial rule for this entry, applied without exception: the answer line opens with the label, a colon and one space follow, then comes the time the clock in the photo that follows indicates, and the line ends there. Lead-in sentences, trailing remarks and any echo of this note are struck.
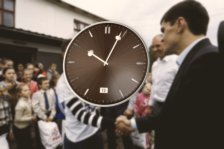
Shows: 10:04
